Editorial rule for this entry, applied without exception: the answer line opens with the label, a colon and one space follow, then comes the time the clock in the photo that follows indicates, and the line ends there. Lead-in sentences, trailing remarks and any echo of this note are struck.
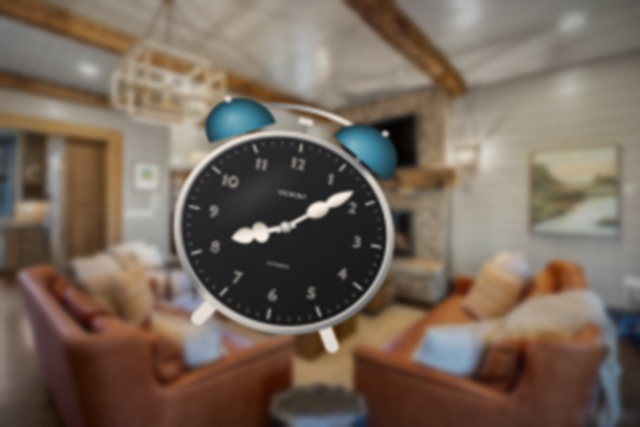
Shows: 8:08
